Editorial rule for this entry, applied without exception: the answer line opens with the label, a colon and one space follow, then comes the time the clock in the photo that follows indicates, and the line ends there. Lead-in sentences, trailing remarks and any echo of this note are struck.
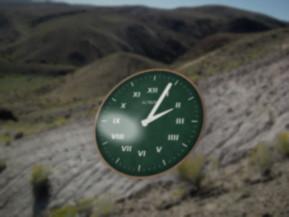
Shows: 2:04
